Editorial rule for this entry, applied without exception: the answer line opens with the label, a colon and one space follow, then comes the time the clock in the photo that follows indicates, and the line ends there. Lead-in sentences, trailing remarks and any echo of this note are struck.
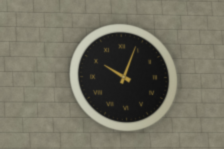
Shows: 10:04
